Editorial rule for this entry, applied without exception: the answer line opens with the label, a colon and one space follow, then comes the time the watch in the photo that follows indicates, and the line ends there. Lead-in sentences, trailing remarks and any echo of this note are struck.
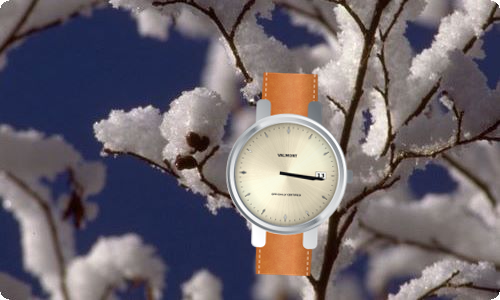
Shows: 3:16
